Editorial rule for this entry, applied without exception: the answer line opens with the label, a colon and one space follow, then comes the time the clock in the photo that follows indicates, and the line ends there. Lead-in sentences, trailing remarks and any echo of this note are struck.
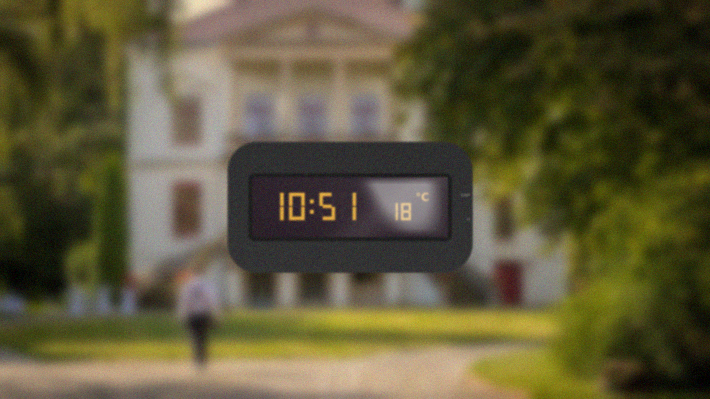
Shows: 10:51
